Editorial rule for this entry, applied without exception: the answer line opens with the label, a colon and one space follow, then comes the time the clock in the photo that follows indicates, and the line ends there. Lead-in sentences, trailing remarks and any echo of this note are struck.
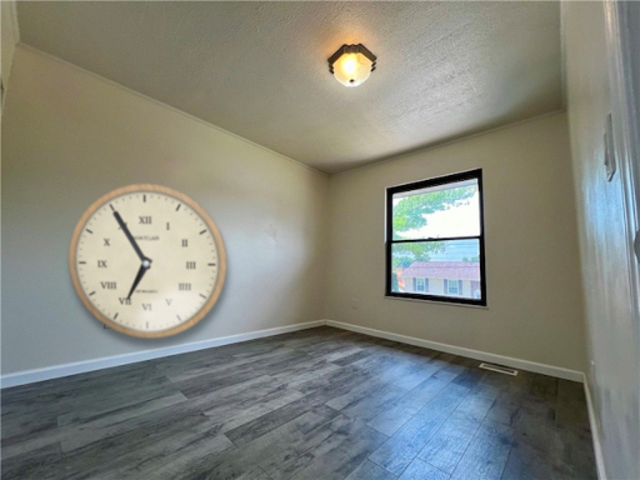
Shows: 6:55
